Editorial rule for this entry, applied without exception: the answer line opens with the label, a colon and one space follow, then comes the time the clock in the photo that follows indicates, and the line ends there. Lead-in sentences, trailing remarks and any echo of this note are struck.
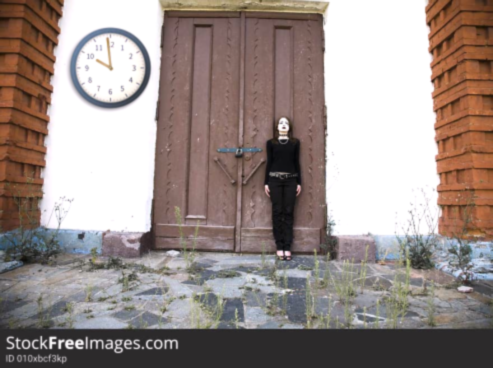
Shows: 9:59
